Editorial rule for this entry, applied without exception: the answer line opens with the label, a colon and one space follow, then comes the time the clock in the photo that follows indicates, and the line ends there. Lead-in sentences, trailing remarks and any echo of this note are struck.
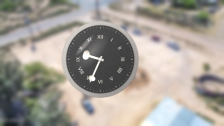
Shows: 9:34
